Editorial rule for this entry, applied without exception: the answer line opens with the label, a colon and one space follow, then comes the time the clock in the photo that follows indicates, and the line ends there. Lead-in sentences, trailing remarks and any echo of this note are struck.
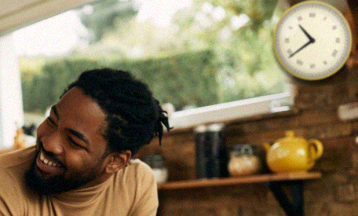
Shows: 10:39
